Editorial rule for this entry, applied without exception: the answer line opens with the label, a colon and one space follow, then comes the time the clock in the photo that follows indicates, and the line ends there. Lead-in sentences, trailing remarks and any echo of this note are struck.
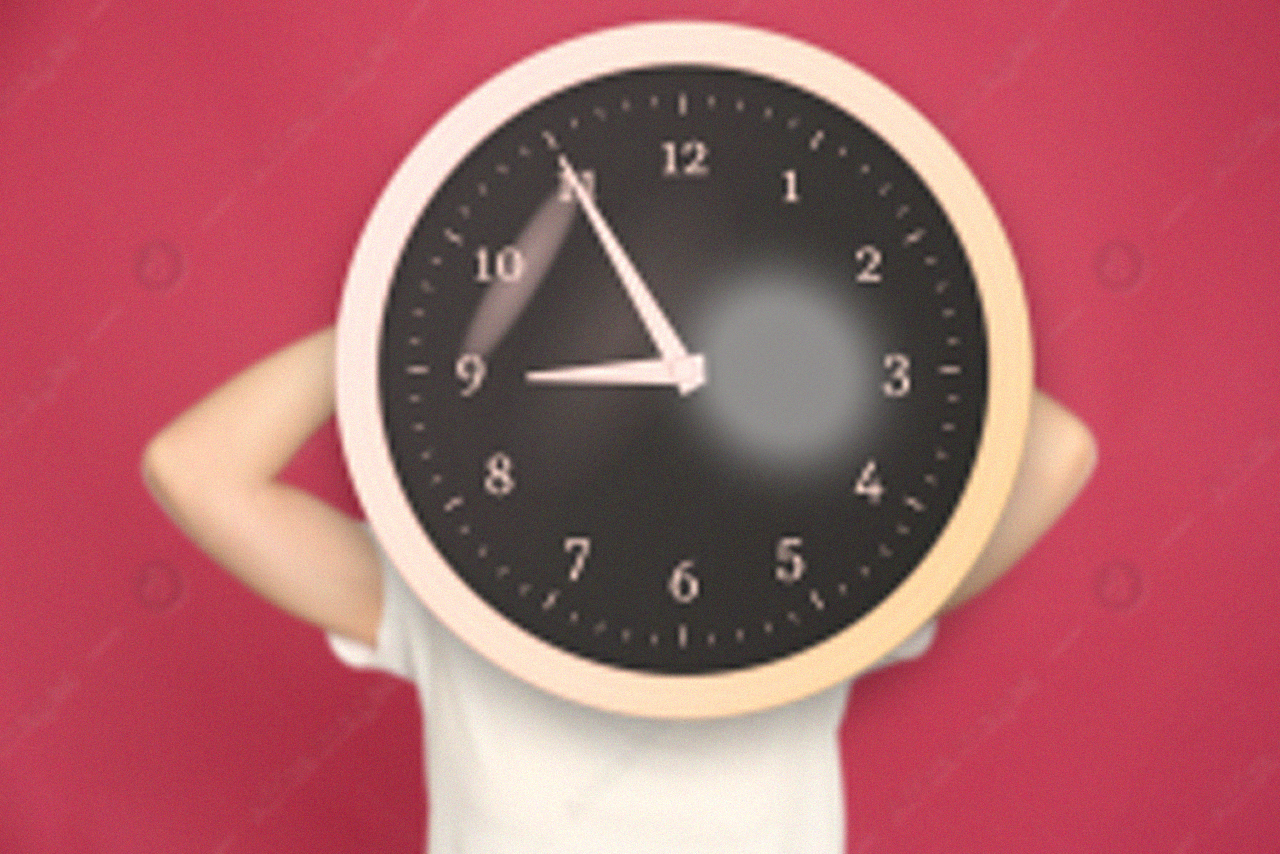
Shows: 8:55
